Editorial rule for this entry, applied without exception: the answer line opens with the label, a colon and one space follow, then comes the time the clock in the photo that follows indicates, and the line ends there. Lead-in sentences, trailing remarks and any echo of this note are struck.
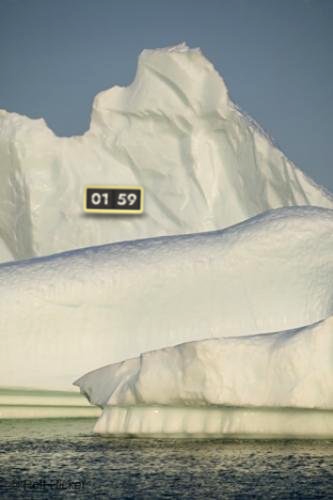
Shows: 1:59
